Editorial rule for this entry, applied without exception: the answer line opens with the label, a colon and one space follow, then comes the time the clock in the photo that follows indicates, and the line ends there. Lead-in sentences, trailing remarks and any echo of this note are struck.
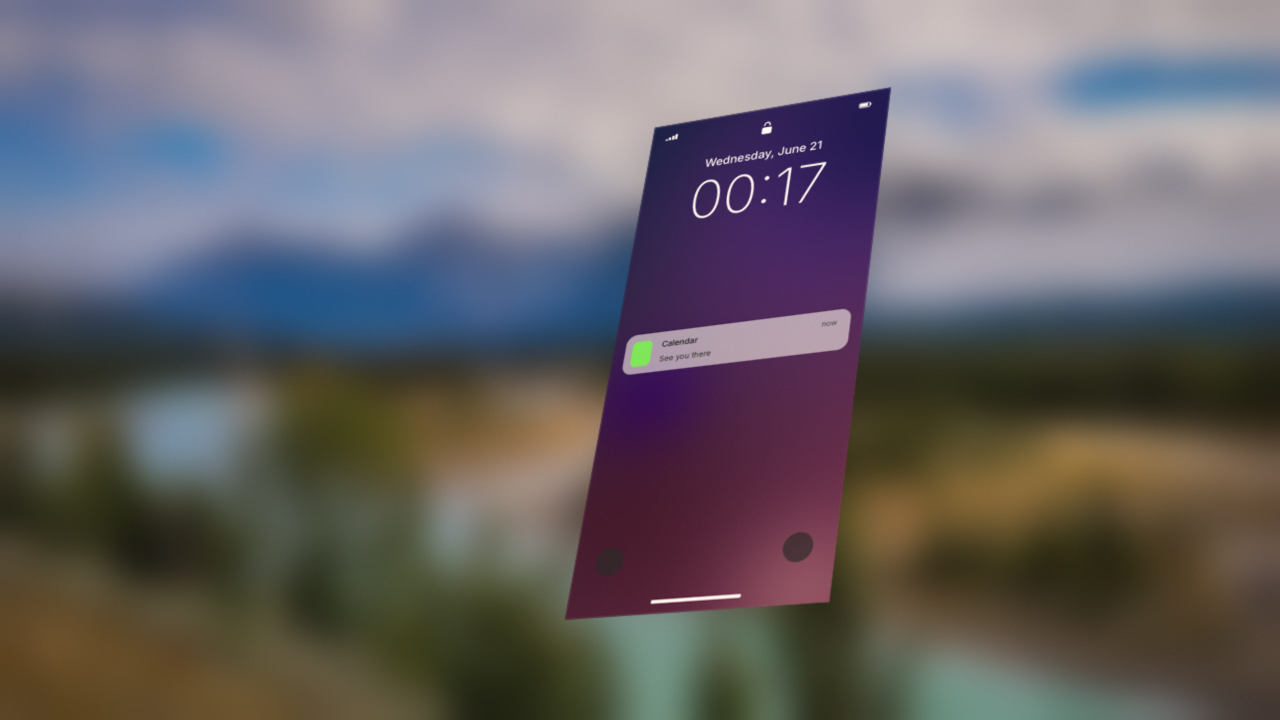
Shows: 0:17
